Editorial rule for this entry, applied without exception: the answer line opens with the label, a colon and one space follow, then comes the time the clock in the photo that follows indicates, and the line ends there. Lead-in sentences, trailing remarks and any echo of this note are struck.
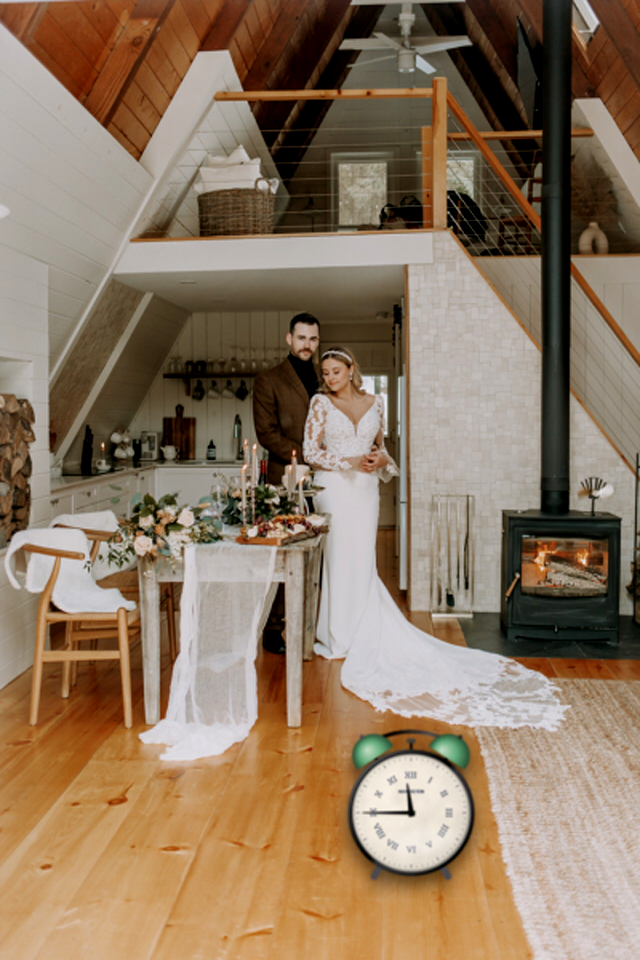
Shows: 11:45
